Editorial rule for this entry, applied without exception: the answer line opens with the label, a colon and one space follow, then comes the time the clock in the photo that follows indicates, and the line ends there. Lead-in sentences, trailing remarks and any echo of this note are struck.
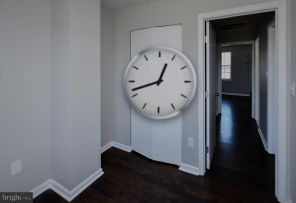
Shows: 12:42
